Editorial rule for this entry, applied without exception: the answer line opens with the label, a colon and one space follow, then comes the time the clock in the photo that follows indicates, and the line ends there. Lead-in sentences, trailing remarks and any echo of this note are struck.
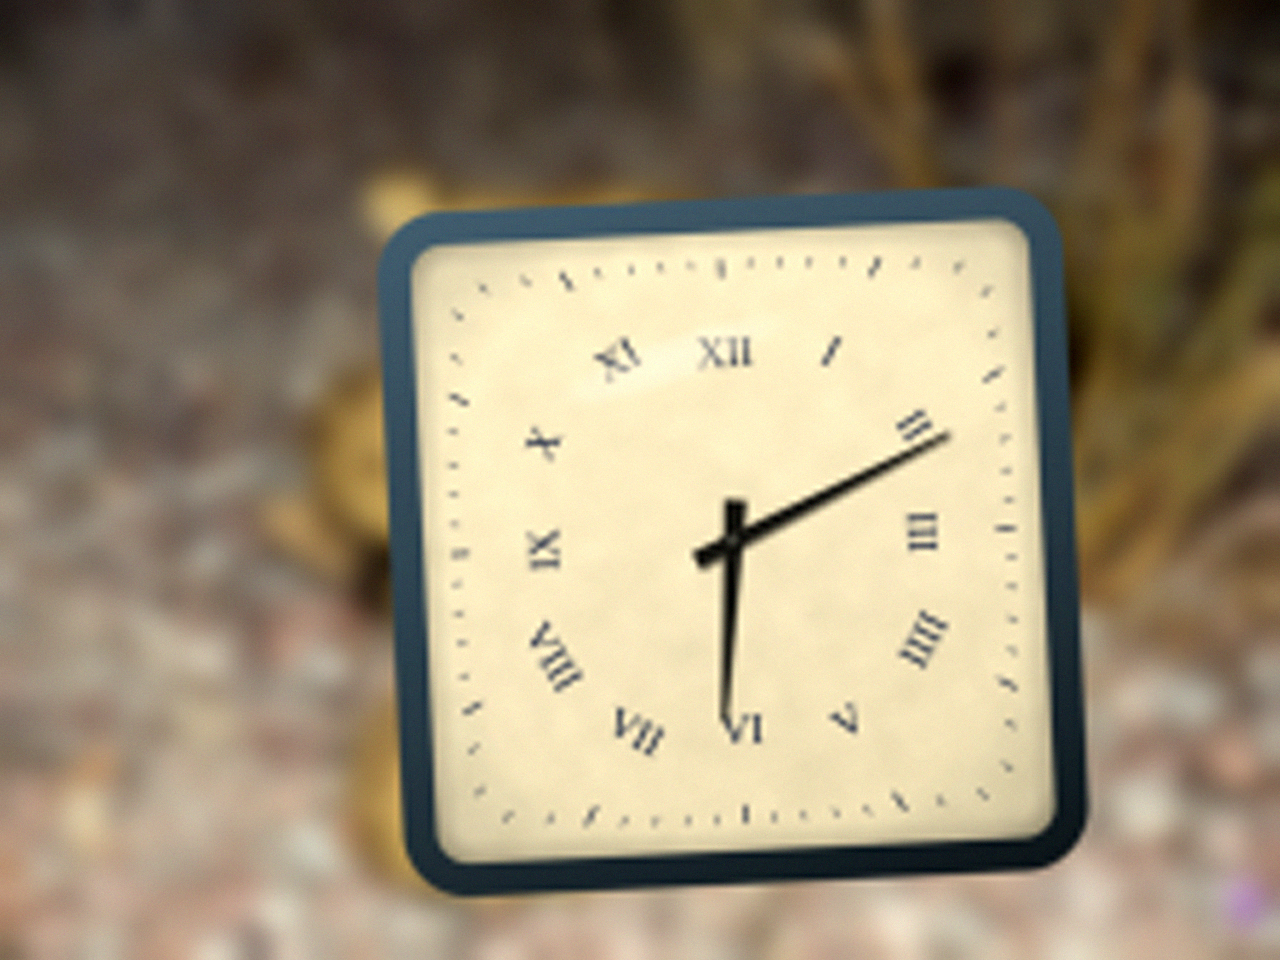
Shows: 6:11
